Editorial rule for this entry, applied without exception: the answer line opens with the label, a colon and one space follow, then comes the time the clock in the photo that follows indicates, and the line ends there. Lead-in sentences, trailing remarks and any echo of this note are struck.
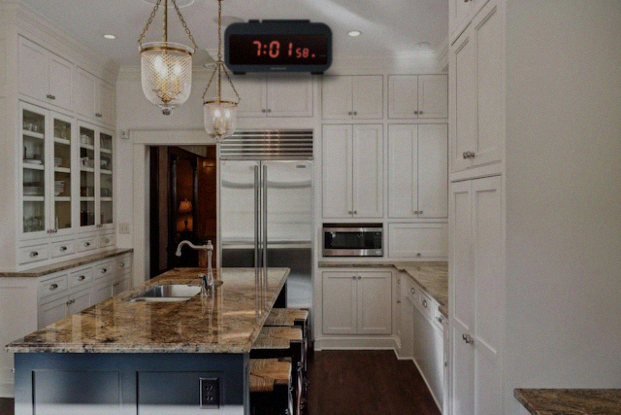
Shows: 7:01:58
